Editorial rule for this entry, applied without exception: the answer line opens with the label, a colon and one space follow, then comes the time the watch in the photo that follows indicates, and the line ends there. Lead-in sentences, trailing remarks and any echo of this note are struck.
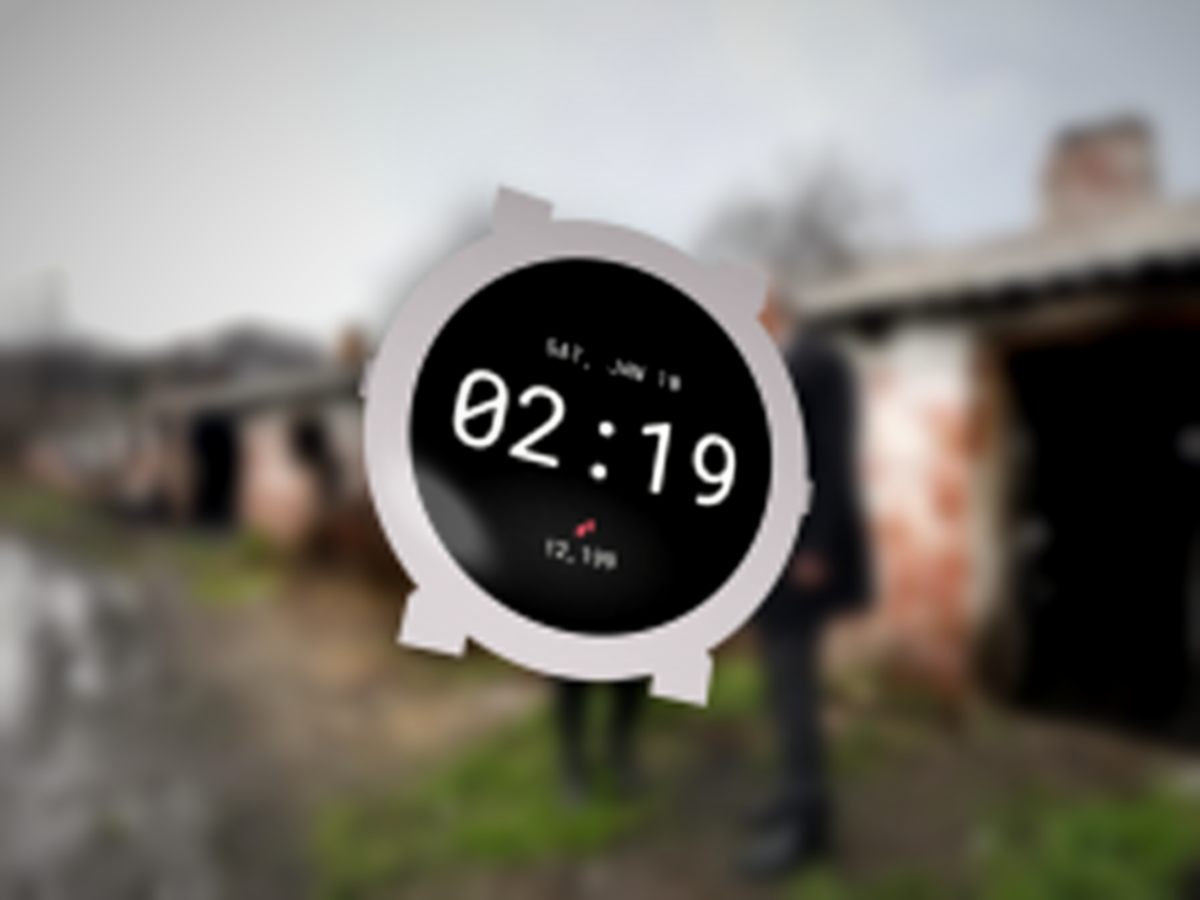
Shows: 2:19
